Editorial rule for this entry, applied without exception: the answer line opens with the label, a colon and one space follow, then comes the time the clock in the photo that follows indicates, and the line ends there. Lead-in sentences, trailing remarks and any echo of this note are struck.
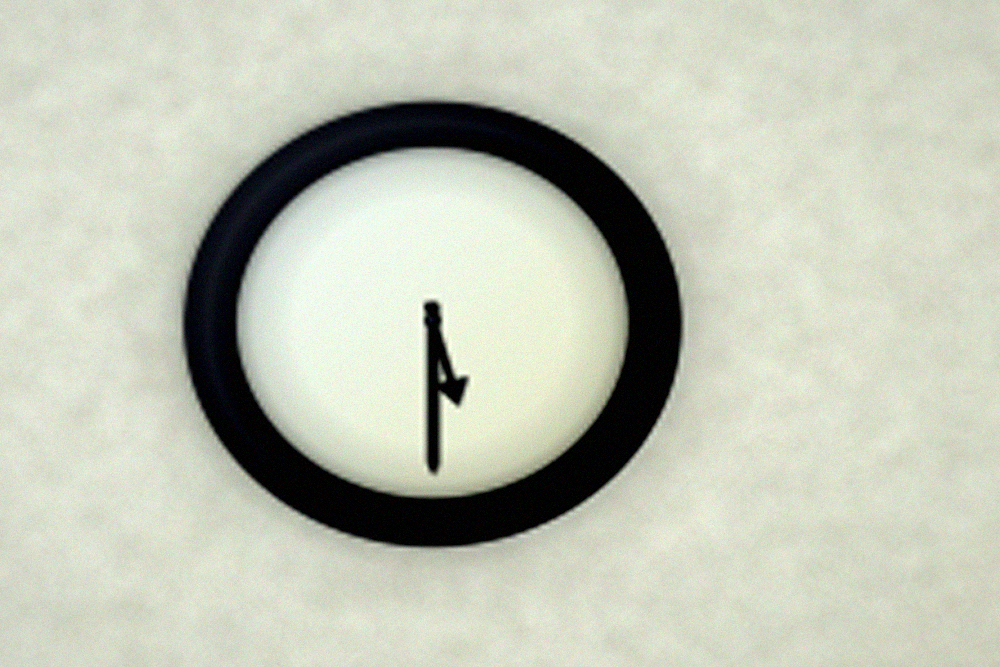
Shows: 5:30
